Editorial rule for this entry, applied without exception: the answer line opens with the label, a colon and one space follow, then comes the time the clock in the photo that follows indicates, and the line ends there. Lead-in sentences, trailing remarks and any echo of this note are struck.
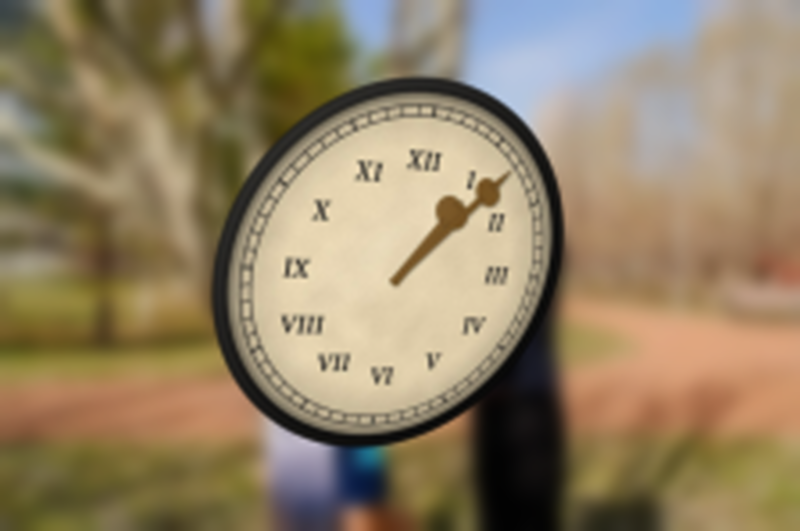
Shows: 1:07
